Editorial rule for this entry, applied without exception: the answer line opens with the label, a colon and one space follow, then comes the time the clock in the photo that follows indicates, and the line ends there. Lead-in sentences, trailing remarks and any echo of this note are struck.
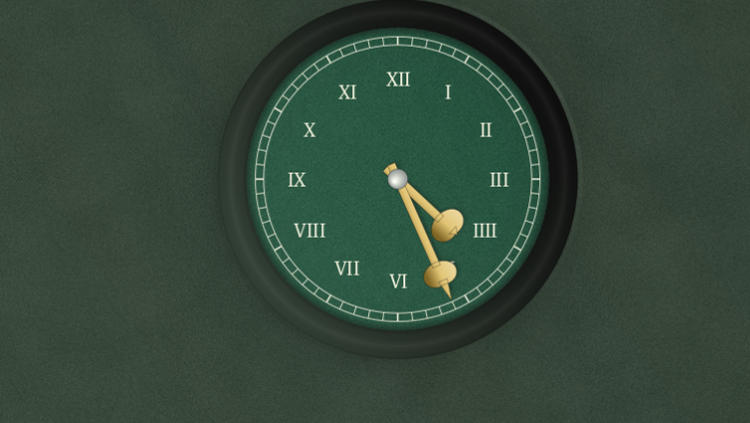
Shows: 4:26
